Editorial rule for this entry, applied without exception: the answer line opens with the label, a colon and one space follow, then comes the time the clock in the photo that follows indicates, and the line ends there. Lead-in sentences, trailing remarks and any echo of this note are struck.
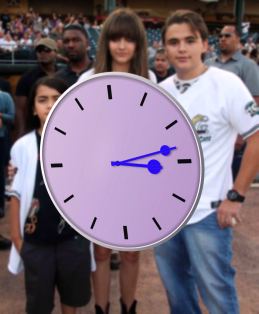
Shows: 3:13
